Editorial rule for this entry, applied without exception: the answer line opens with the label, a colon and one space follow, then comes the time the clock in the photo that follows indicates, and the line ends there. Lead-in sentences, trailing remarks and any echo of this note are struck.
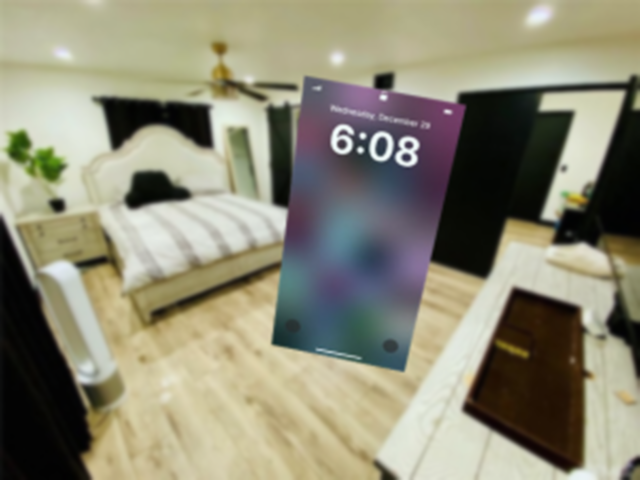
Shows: 6:08
